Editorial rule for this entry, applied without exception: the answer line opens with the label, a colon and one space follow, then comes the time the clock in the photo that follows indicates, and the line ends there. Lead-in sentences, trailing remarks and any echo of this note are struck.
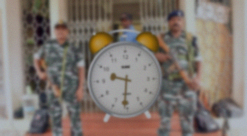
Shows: 9:31
